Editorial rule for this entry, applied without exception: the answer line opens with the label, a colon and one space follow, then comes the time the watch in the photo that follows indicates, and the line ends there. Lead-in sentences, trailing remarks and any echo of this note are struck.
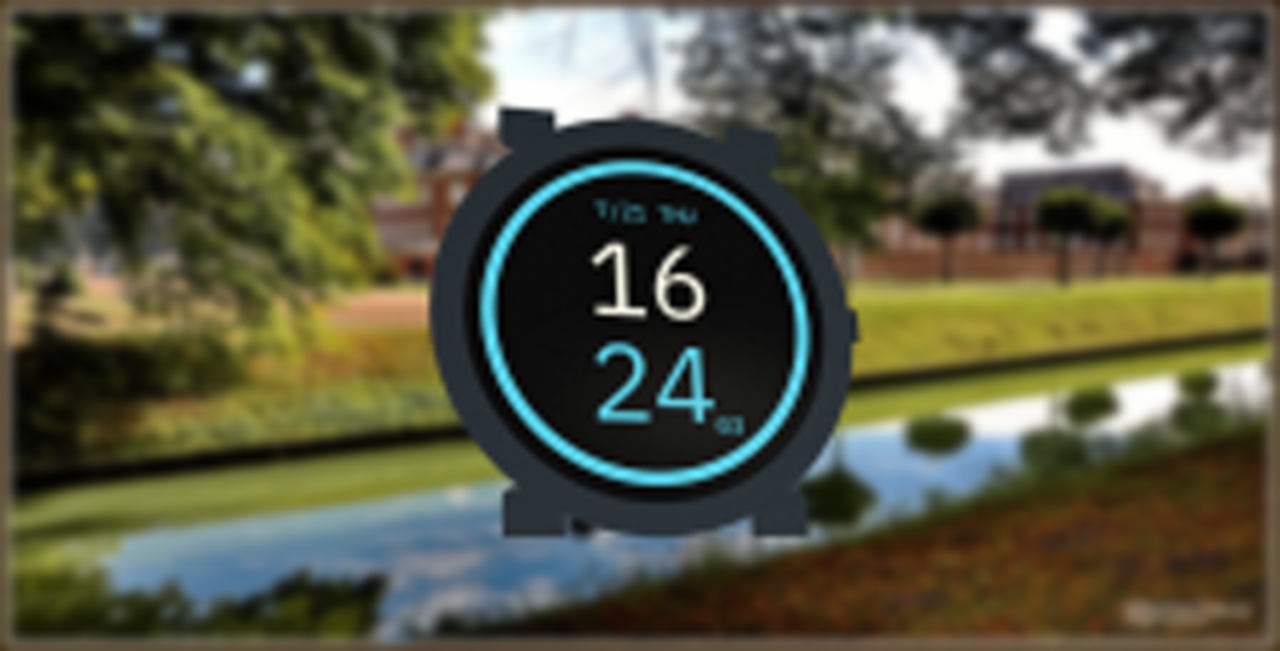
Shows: 16:24
